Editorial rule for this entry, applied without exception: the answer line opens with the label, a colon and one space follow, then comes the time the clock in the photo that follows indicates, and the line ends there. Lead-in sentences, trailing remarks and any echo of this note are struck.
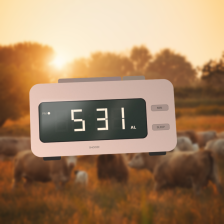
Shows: 5:31
